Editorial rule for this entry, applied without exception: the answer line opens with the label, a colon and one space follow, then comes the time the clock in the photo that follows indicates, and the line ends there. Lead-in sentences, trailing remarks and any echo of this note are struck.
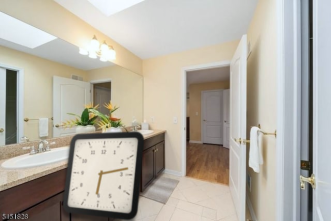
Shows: 6:13
